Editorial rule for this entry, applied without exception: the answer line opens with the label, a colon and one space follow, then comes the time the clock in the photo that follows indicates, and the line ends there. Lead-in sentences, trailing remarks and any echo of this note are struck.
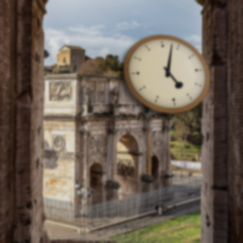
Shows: 5:03
